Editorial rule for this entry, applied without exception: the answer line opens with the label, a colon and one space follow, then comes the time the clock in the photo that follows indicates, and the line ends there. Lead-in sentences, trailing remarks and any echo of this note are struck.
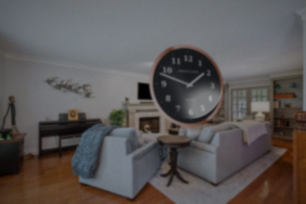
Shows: 1:48
